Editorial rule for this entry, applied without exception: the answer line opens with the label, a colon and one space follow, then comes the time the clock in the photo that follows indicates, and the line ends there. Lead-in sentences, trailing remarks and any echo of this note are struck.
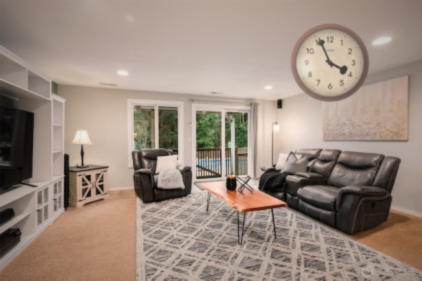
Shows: 3:56
